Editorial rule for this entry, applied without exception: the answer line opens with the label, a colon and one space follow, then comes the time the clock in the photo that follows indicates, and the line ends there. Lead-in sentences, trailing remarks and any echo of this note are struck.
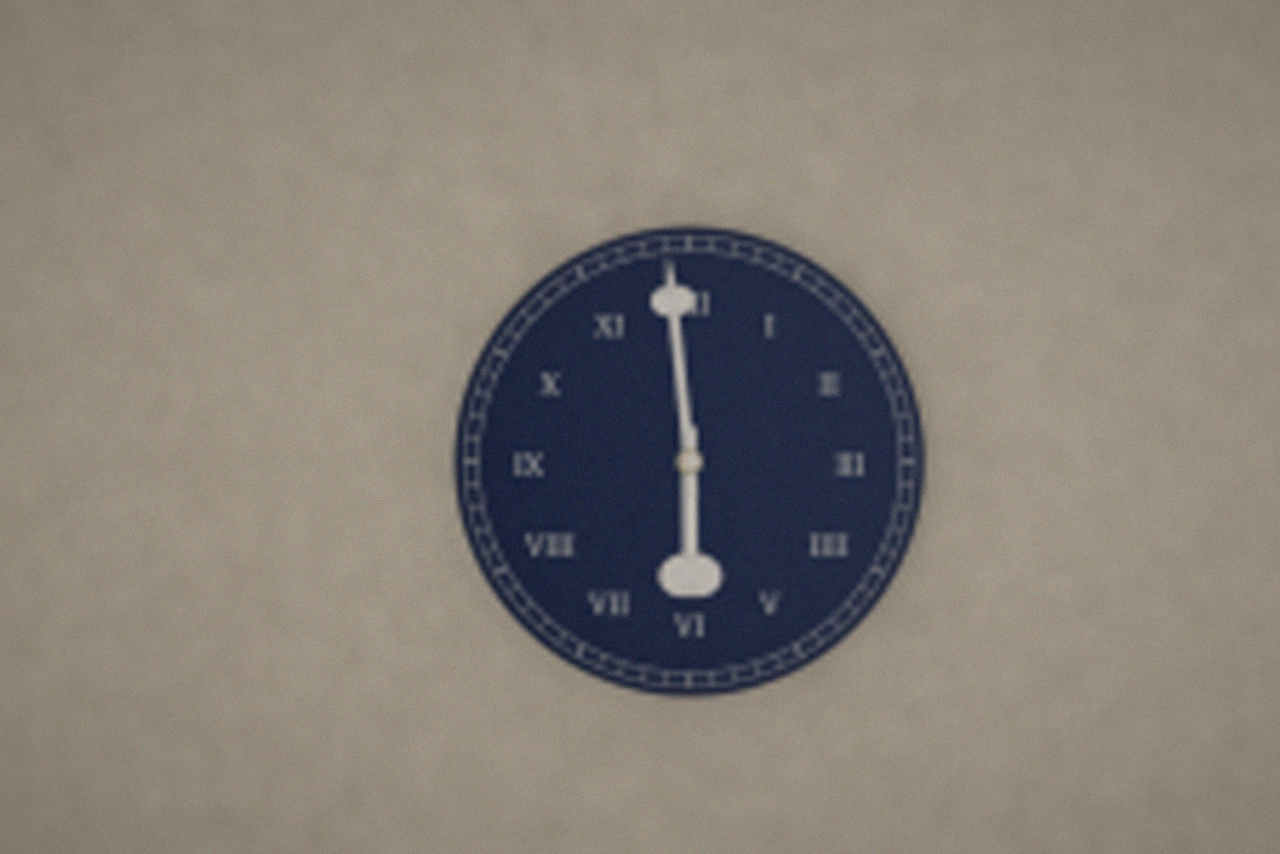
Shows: 5:59
